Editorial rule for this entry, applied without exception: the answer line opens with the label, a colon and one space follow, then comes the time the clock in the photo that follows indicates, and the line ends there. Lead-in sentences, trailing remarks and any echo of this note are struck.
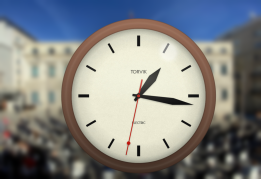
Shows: 1:16:32
